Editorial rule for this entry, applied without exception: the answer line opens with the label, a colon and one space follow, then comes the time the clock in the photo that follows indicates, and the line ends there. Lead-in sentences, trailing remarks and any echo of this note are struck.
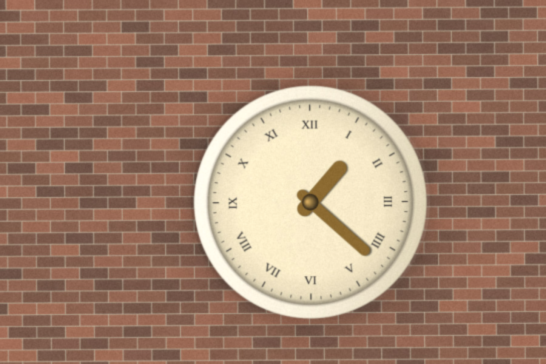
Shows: 1:22
